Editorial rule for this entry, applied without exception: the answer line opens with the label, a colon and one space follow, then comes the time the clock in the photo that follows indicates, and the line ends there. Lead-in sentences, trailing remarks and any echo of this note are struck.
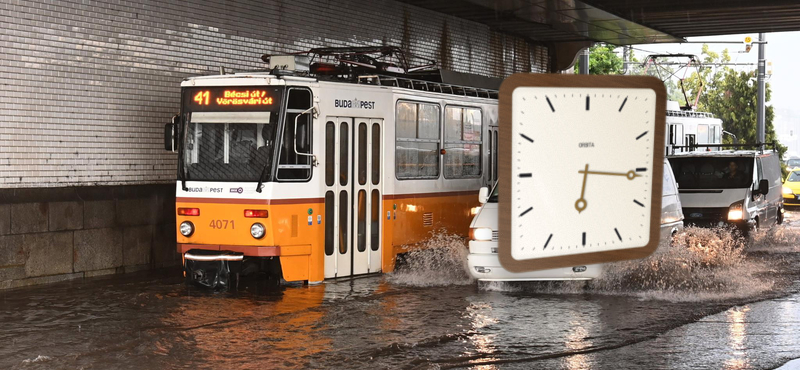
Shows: 6:16
